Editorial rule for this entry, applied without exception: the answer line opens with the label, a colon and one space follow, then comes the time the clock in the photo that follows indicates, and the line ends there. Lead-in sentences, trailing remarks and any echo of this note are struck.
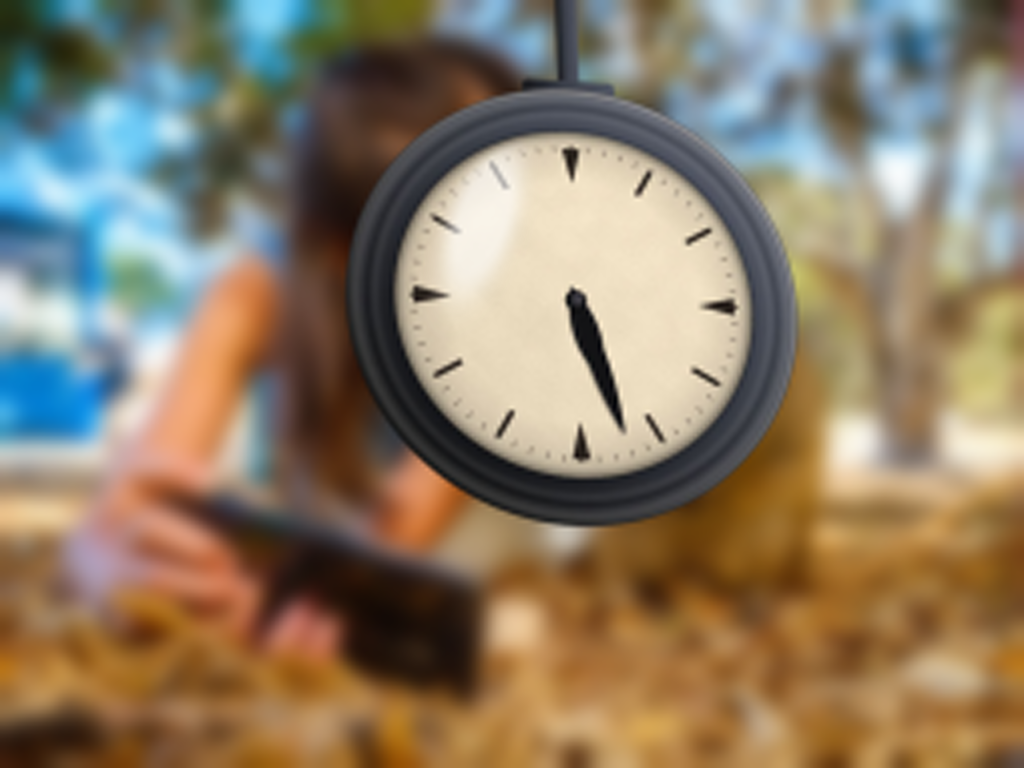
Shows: 5:27
